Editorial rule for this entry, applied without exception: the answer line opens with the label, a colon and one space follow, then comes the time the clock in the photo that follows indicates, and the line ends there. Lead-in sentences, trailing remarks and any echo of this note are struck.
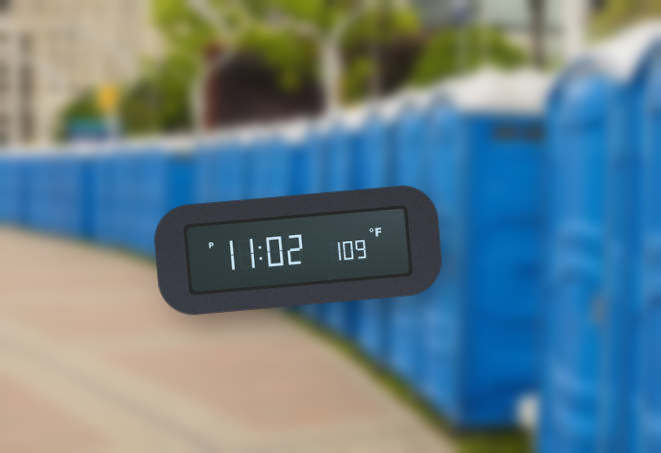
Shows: 11:02
